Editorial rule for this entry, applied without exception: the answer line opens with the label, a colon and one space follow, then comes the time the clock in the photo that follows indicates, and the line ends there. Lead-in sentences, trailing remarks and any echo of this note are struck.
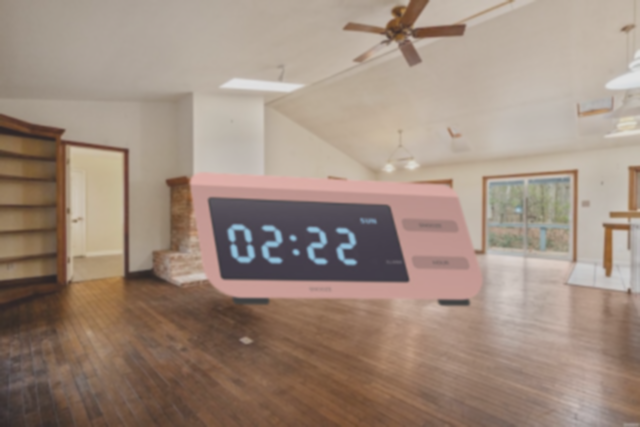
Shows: 2:22
